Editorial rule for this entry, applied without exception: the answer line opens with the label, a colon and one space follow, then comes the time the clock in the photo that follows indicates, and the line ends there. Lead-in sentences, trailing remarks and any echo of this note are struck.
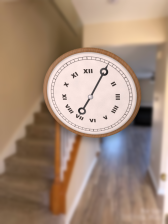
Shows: 7:05
